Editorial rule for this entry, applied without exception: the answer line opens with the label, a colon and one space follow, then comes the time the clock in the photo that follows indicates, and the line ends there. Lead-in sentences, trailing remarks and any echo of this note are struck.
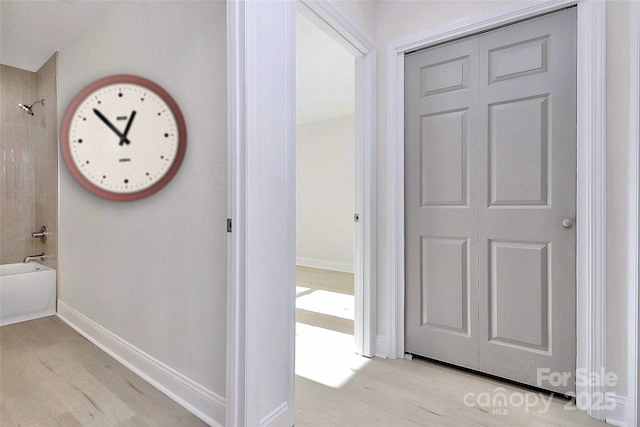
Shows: 12:53
